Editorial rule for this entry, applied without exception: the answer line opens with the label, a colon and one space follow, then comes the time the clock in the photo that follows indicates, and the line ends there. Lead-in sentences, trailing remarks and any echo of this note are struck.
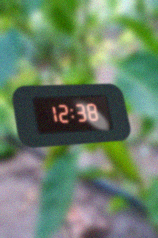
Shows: 12:38
